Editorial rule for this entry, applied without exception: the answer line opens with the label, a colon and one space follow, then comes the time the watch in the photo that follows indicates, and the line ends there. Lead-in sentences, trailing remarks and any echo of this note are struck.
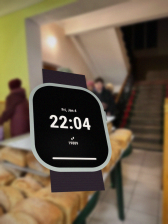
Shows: 22:04
